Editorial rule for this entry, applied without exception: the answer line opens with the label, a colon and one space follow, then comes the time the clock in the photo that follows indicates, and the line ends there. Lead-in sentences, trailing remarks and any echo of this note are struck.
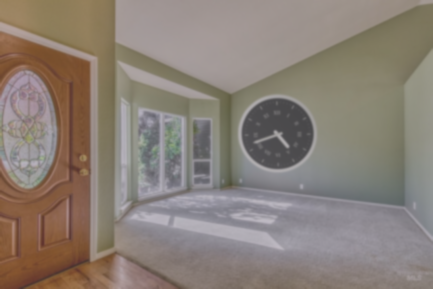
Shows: 4:42
